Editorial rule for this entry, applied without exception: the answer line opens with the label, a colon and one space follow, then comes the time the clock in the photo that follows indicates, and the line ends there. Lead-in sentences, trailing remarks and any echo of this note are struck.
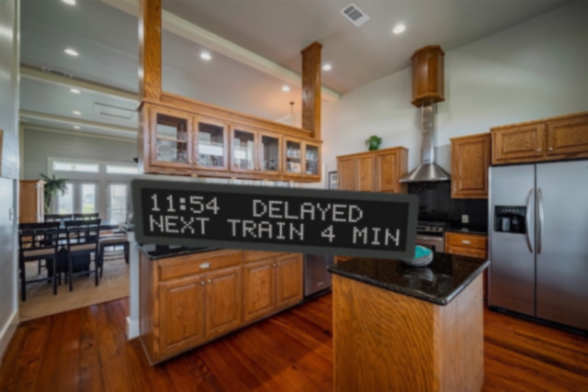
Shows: 11:54
